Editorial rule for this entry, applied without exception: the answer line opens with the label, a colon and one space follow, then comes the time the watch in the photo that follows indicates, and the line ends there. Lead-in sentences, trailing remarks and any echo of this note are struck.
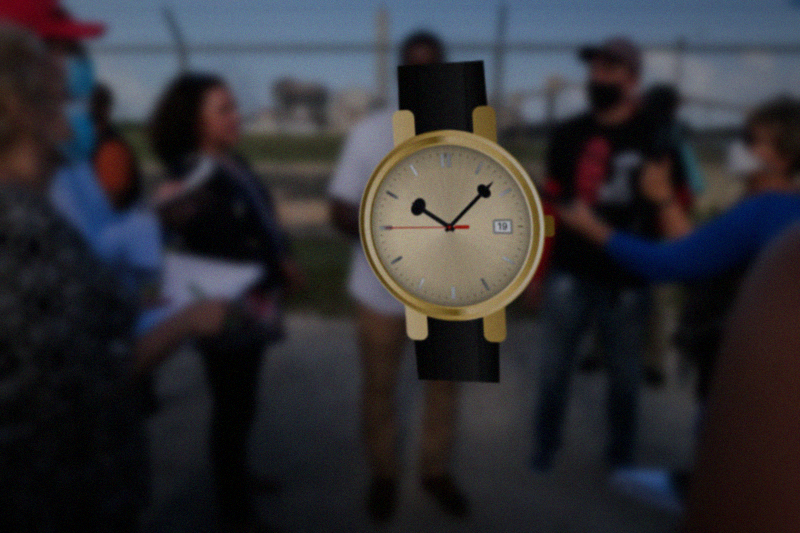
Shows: 10:07:45
